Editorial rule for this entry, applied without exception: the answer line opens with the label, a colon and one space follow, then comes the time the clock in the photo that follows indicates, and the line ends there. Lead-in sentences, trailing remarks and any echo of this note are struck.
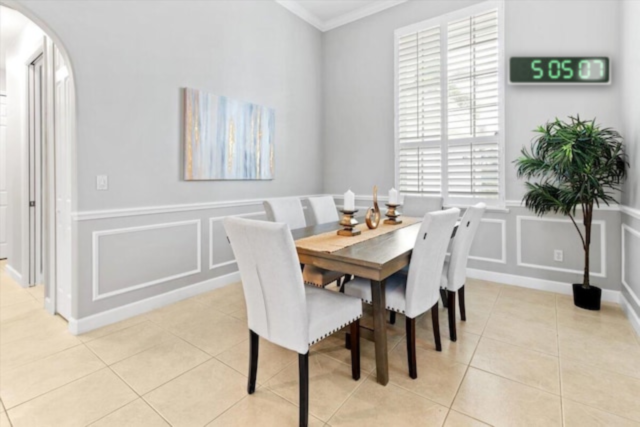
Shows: 5:05:07
